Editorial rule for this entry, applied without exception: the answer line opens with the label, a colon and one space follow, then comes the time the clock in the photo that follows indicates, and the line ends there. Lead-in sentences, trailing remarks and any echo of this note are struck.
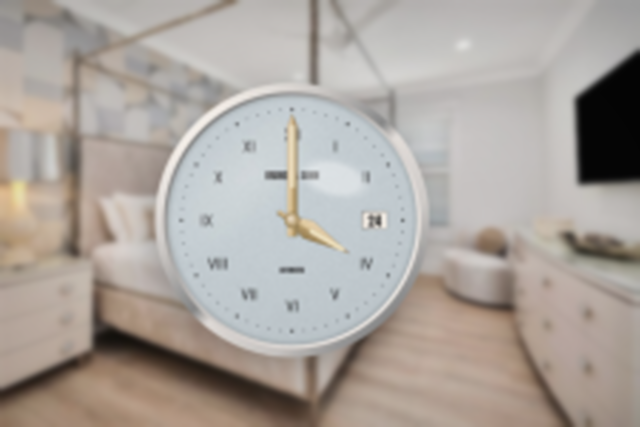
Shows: 4:00
